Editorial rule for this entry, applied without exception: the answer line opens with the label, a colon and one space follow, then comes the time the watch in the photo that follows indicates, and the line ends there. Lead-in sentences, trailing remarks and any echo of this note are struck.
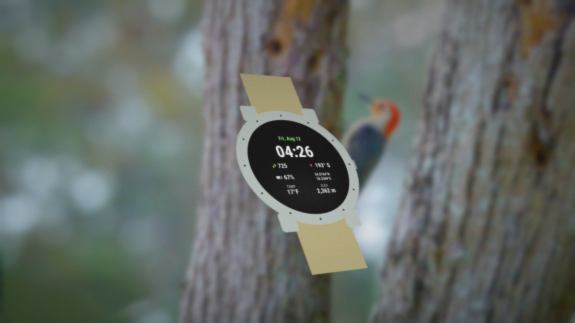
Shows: 4:26
